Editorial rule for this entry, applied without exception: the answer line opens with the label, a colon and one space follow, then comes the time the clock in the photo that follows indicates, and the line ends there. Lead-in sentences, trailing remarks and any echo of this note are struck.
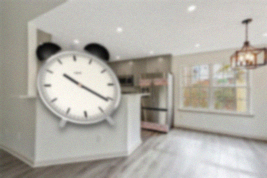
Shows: 10:21
